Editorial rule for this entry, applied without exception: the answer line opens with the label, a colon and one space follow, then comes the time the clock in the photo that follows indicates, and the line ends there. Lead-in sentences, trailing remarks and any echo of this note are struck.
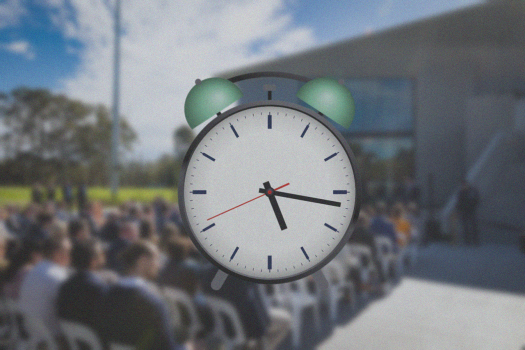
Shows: 5:16:41
